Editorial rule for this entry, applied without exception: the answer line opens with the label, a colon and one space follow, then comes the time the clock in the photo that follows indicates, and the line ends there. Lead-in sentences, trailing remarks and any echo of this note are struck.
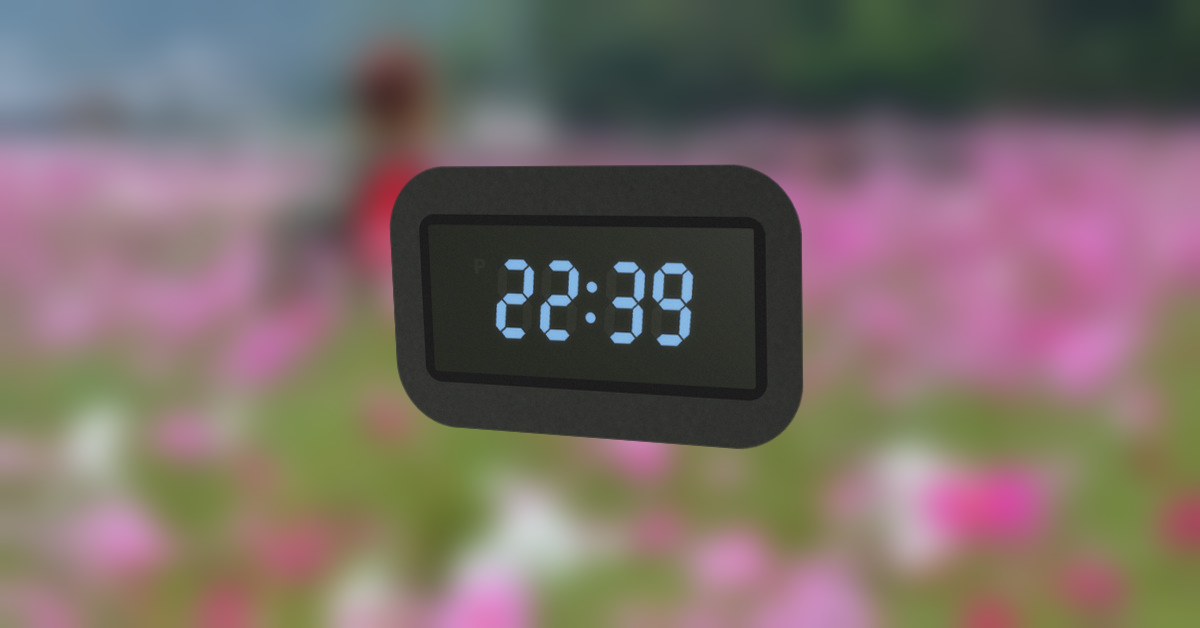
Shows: 22:39
